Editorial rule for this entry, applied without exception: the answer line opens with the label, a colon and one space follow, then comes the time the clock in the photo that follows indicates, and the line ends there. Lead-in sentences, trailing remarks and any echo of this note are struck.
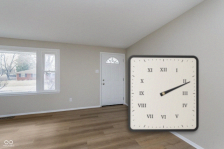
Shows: 2:11
